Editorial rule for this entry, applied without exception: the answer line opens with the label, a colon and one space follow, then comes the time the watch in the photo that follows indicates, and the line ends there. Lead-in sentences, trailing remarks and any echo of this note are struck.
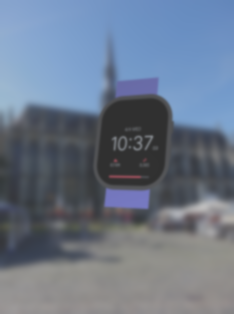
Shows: 10:37
